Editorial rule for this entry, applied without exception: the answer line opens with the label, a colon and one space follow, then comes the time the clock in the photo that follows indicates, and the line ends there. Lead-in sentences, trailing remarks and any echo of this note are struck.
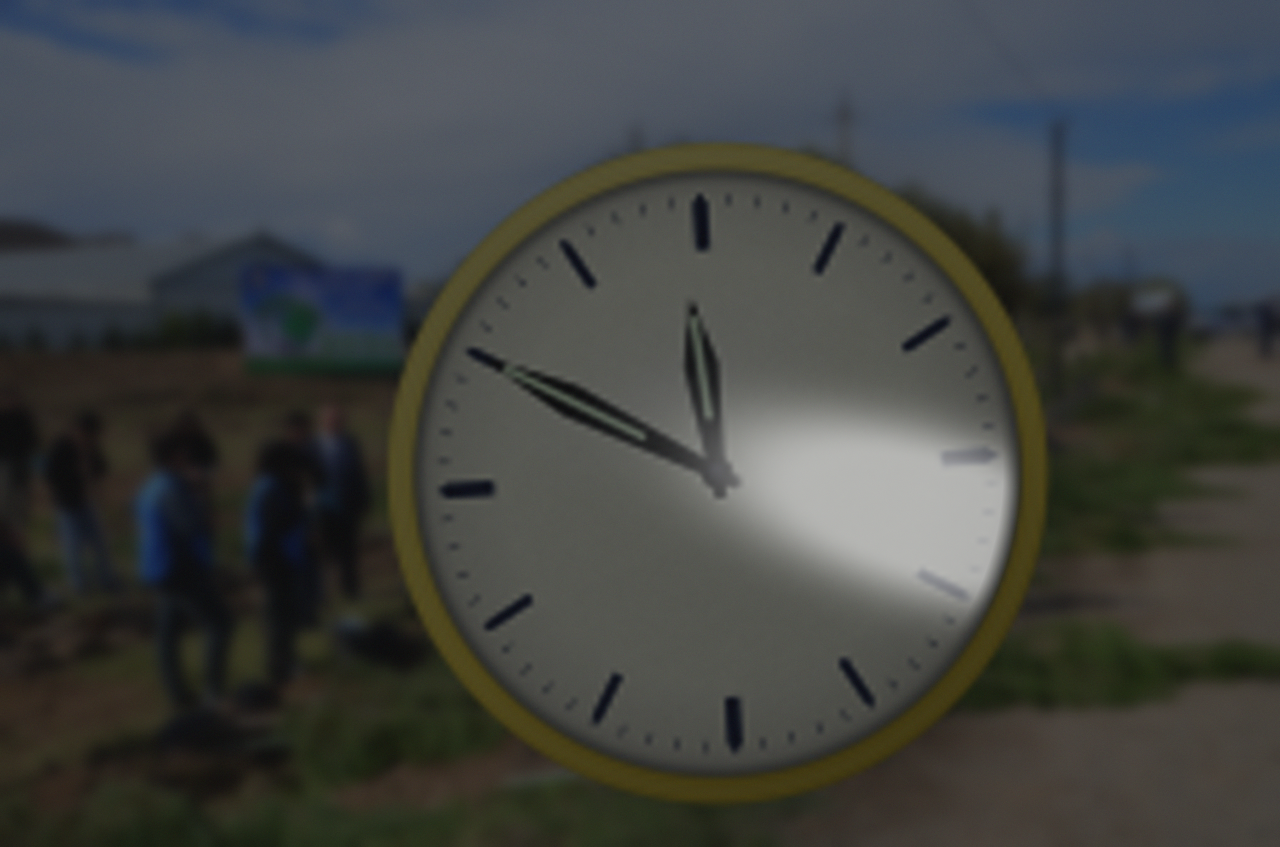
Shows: 11:50
